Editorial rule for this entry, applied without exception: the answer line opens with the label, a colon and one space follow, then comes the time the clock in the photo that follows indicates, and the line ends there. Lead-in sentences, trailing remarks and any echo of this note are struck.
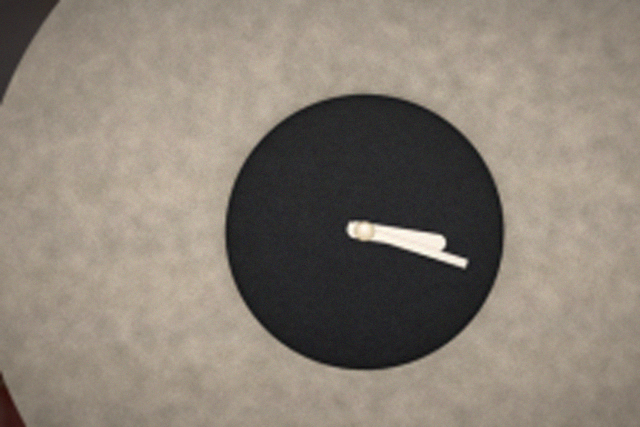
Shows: 3:18
